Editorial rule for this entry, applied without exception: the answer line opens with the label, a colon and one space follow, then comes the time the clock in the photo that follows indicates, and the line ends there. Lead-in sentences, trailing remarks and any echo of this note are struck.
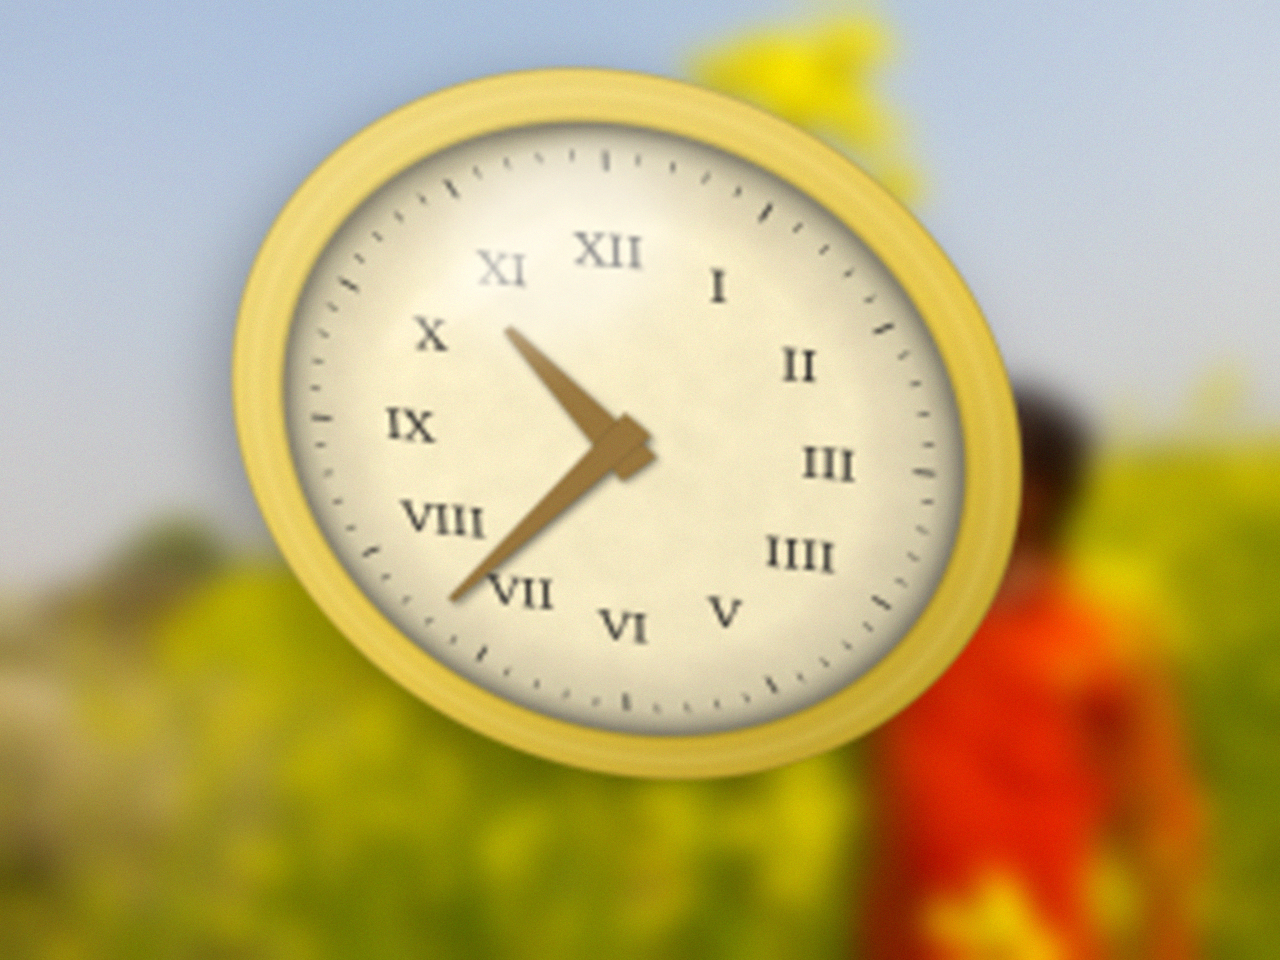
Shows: 10:37
